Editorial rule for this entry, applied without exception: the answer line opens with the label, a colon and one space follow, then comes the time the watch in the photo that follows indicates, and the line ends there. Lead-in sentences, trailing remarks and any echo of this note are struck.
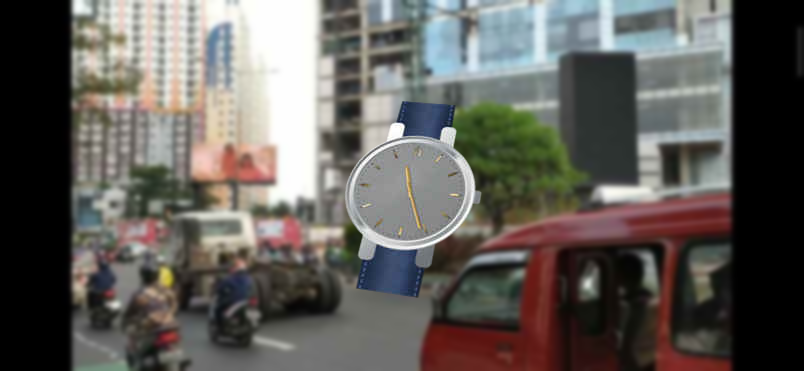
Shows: 11:26
